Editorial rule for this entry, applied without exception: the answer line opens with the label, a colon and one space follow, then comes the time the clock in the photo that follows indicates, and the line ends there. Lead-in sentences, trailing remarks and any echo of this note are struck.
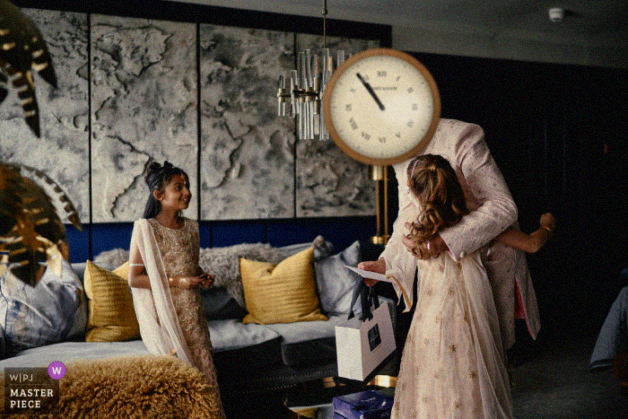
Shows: 10:54
